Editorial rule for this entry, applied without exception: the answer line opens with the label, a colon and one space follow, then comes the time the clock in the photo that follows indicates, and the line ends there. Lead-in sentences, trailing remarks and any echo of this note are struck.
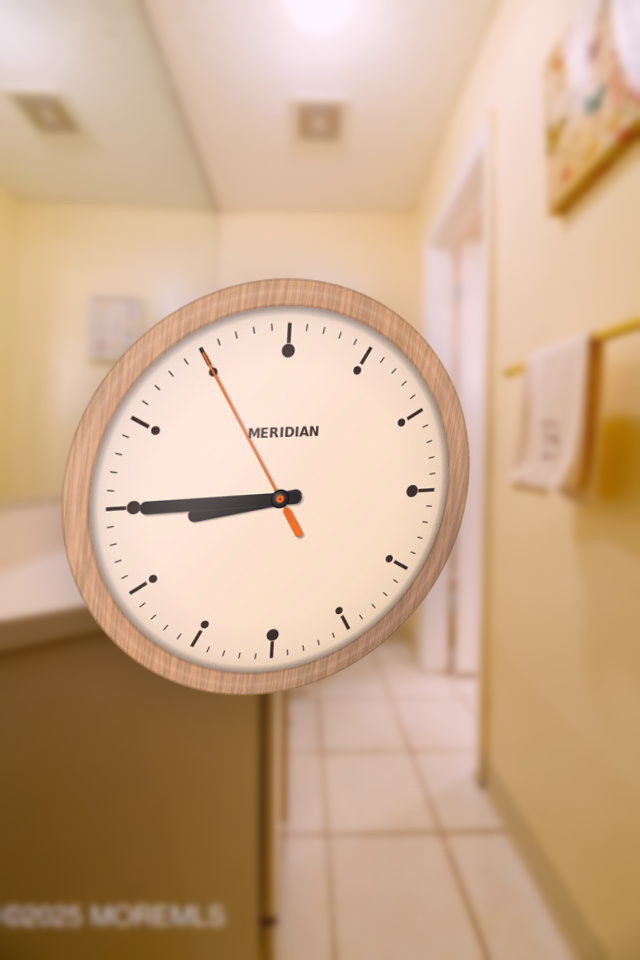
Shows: 8:44:55
